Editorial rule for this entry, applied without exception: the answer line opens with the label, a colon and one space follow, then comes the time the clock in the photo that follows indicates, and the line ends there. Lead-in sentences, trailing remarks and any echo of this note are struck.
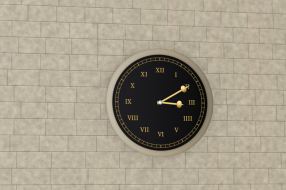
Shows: 3:10
